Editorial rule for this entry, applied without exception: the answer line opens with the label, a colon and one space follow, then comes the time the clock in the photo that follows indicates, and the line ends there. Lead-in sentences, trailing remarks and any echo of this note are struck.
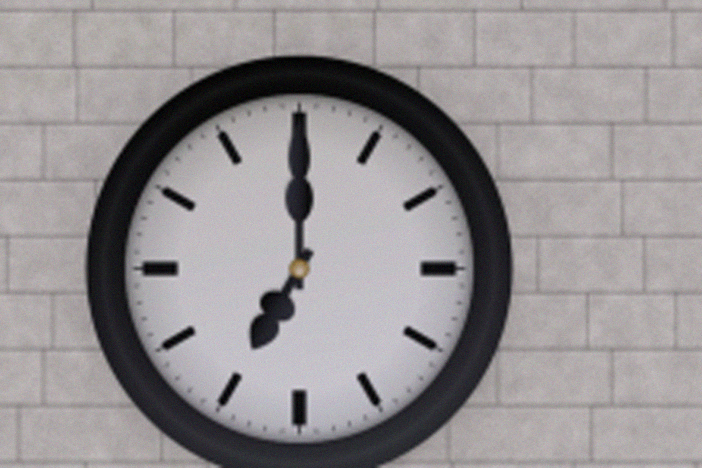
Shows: 7:00
